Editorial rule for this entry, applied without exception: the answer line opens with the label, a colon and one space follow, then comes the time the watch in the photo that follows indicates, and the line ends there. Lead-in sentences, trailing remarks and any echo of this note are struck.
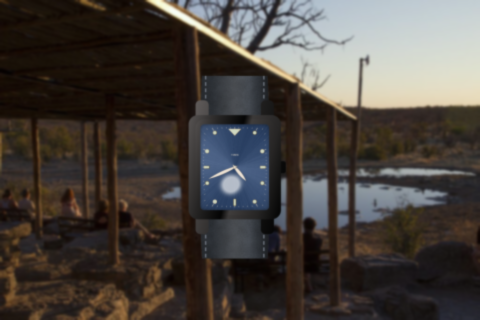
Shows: 4:41
